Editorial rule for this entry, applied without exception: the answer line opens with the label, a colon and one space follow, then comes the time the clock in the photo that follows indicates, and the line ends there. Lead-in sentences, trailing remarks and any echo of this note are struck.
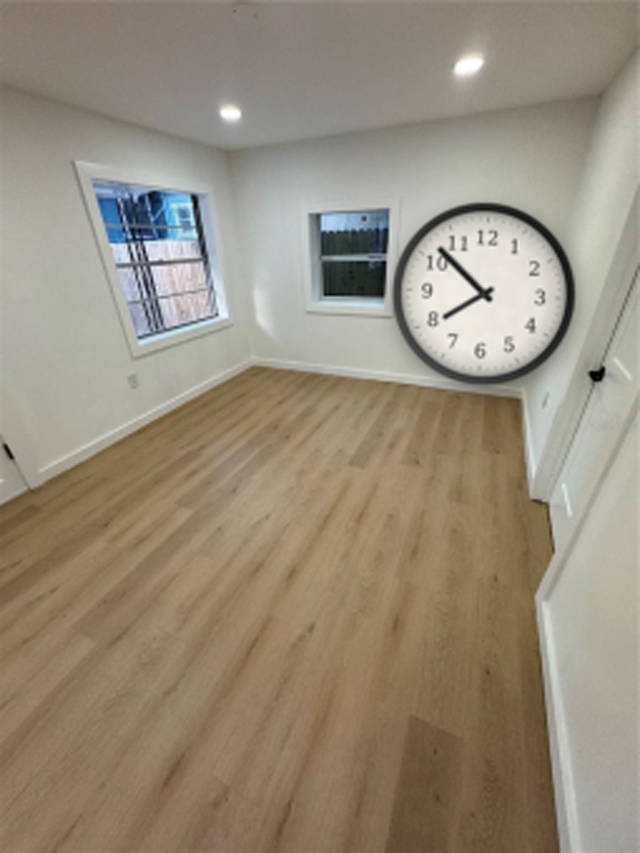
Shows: 7:52
